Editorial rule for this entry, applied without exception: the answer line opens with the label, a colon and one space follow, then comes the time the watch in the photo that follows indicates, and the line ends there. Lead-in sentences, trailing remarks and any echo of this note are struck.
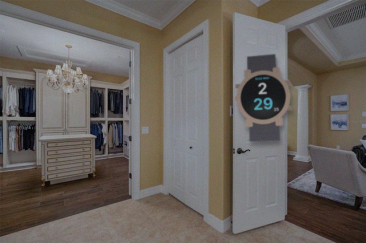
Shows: 2:29
